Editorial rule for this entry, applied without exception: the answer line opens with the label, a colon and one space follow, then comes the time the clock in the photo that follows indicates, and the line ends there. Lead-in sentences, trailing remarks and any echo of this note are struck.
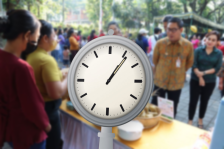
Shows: 1:06
